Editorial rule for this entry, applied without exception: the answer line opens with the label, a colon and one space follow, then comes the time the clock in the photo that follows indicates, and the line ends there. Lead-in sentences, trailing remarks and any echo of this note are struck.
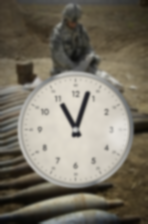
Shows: 11:03
